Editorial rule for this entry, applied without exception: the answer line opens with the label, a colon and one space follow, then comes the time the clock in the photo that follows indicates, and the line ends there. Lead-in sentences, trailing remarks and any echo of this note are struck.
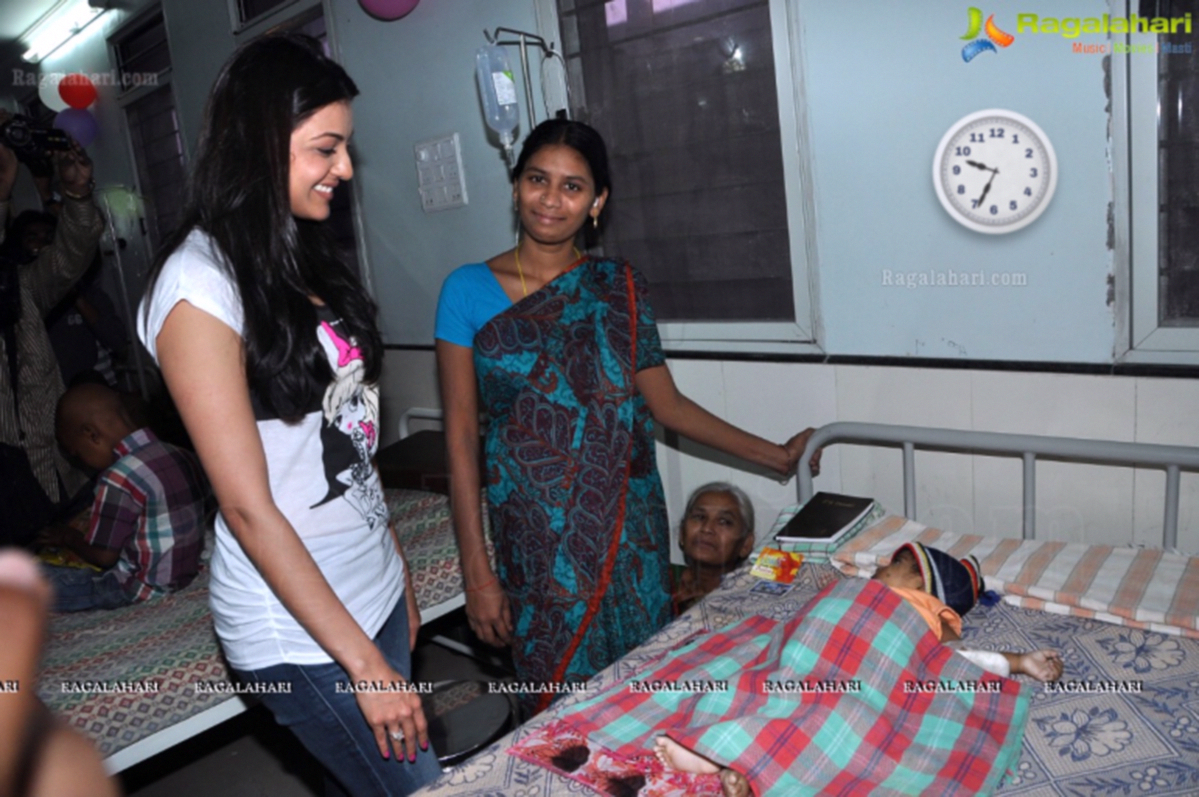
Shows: 9:34
